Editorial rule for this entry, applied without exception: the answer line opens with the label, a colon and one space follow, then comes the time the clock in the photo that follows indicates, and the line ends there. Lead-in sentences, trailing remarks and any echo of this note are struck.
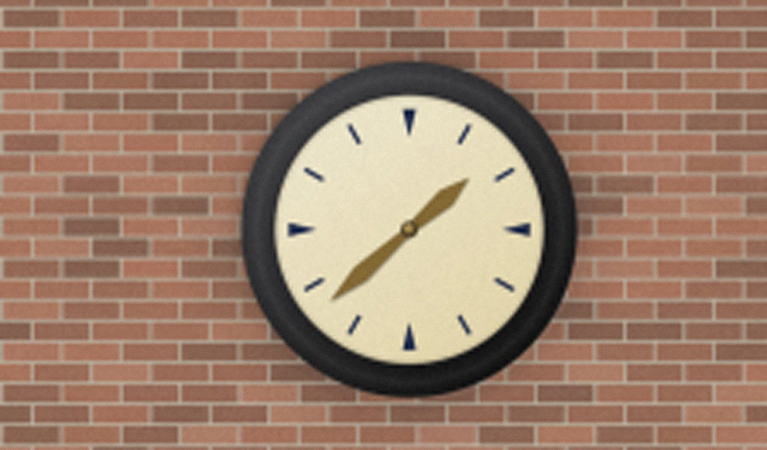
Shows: 1:38
